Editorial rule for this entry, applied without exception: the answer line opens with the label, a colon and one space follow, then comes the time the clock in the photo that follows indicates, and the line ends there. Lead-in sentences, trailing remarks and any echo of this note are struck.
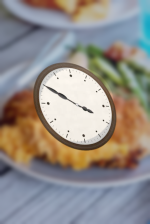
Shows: 3:50
